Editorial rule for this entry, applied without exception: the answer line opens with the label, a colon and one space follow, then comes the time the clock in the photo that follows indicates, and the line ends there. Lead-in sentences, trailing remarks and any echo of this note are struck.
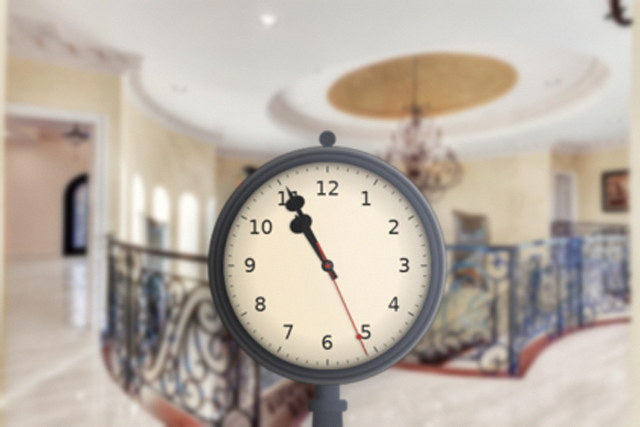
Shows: 10:55:26
